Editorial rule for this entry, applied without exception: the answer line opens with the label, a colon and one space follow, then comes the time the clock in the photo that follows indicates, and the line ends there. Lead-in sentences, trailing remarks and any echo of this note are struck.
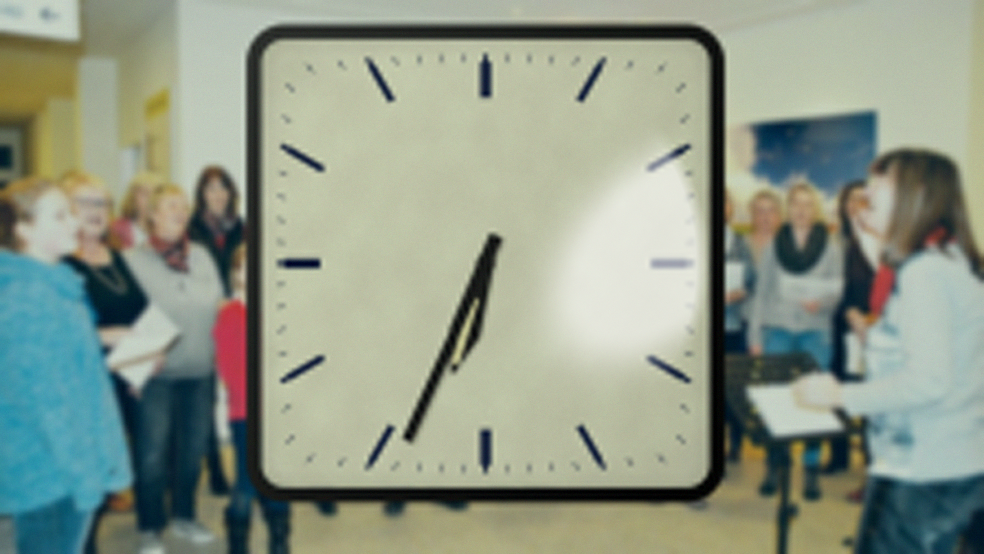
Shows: 6:34
